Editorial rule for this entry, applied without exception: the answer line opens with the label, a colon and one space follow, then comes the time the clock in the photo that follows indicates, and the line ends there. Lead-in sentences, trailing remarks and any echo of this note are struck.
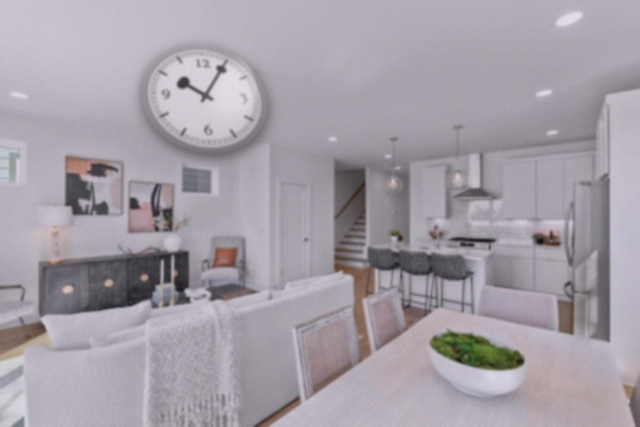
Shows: 10:05
